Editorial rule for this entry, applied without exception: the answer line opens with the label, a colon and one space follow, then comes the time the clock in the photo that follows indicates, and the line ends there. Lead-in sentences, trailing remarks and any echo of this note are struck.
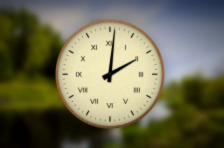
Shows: 2:01
